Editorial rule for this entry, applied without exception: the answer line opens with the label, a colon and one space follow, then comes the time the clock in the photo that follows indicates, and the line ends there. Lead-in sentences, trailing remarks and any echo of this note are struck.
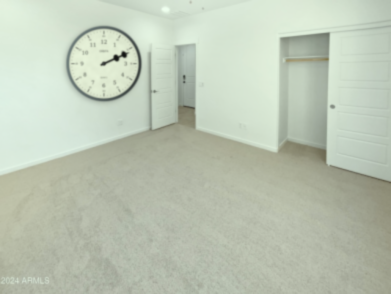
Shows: 2:11
